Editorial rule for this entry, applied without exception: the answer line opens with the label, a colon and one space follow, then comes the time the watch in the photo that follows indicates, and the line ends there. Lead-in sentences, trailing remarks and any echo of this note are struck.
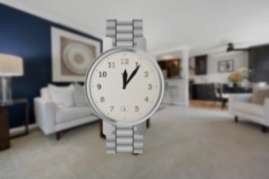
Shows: 12:06
